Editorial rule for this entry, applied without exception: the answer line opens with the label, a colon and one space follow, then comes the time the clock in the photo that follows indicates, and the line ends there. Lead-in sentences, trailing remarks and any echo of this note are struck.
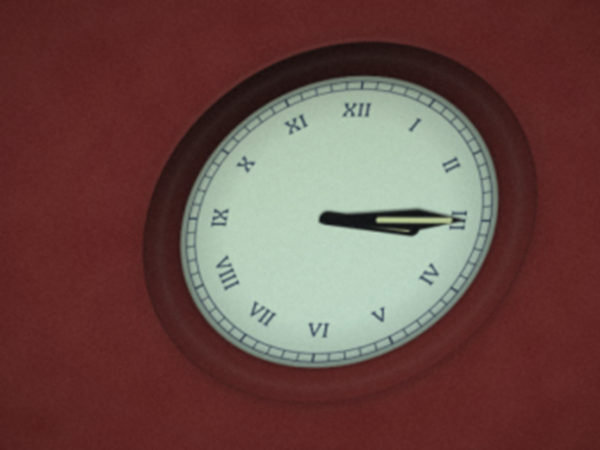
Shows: 3:15
